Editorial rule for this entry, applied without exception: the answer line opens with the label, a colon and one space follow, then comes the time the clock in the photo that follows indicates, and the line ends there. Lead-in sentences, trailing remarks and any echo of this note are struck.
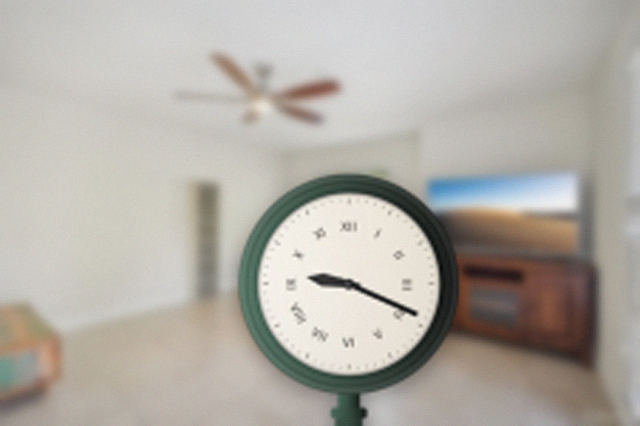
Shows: 9:19
